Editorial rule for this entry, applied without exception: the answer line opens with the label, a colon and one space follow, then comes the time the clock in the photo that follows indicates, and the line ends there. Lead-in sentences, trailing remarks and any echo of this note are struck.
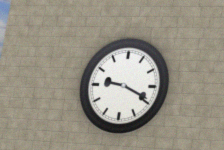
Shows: 9:19
